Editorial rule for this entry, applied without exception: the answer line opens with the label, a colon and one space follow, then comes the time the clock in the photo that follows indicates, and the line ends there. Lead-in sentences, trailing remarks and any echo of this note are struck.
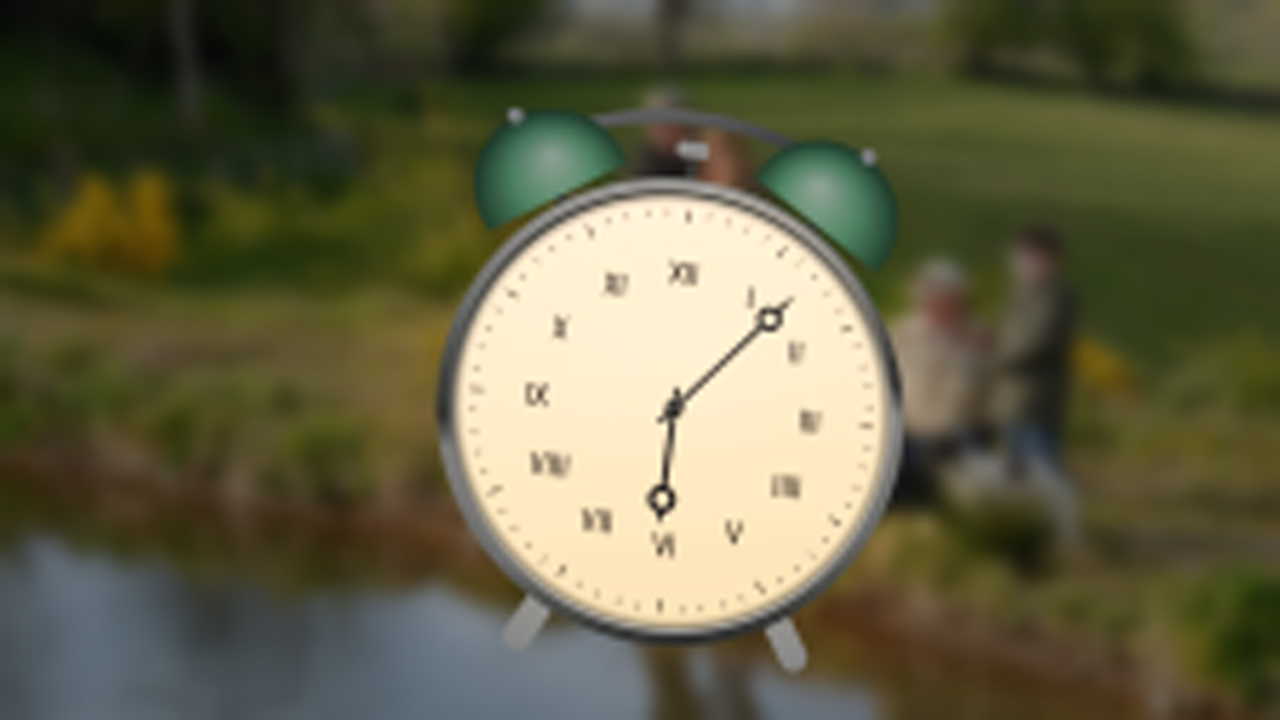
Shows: 6:07
